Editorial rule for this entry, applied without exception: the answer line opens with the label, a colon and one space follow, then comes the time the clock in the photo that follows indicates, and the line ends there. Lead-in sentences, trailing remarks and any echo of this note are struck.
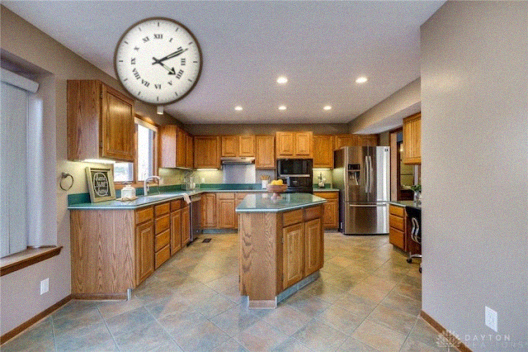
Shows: 4:11
